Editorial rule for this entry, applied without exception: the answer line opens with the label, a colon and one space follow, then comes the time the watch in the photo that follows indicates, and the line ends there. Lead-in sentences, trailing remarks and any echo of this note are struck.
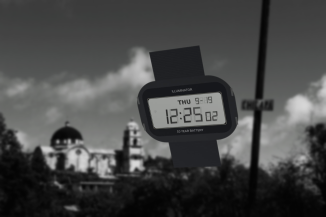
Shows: 12:25:02
